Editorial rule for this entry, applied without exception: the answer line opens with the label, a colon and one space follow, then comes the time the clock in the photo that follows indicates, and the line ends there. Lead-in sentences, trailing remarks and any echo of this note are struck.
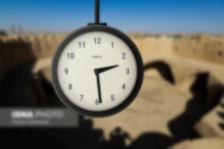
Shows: 2:29
